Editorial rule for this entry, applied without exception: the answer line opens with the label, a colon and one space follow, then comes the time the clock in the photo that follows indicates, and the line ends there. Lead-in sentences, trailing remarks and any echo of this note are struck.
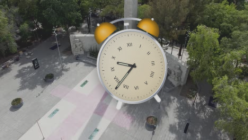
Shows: 9:38
